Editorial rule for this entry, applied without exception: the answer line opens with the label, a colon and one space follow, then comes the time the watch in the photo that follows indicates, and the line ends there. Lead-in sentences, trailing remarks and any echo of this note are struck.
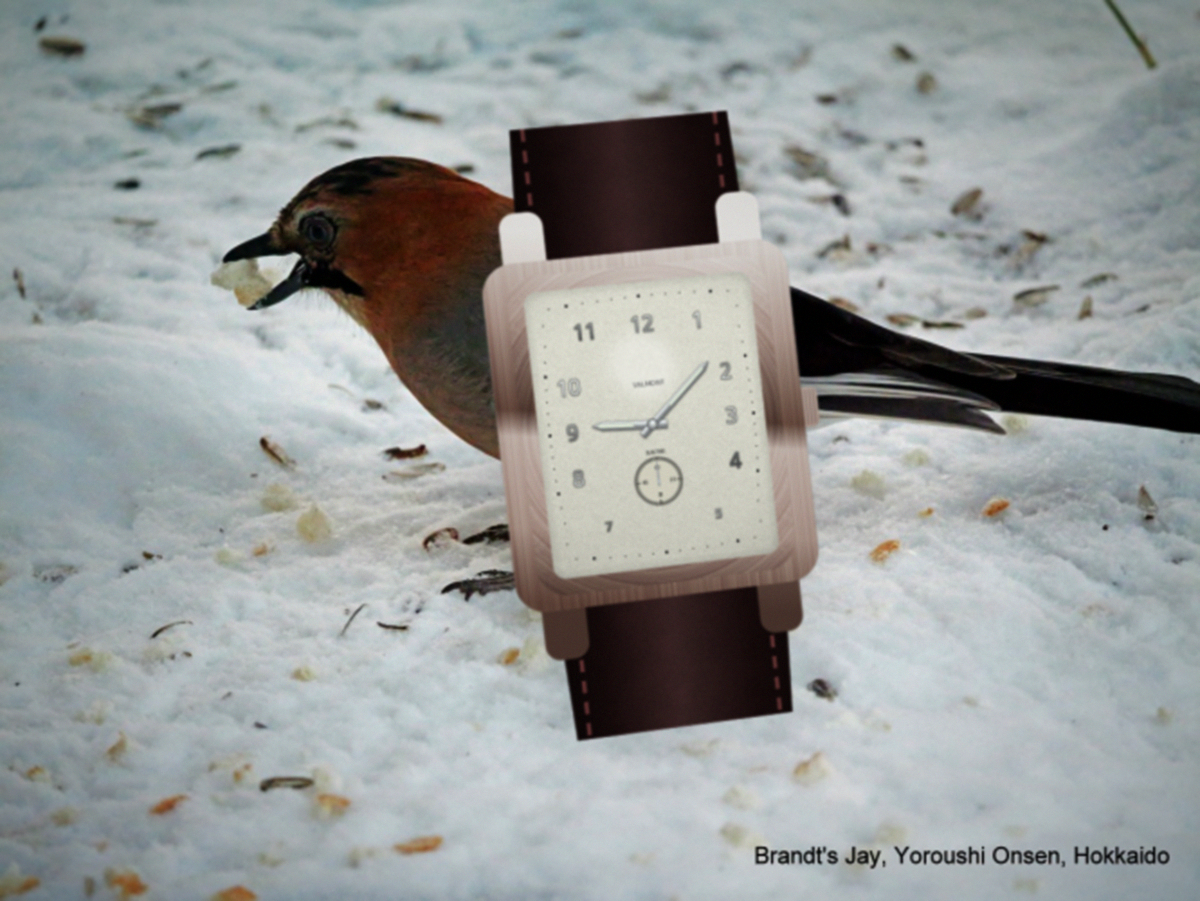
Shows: 9:08
